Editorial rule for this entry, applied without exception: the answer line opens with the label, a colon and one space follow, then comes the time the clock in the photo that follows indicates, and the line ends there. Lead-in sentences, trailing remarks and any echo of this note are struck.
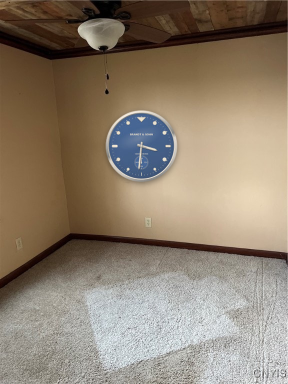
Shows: 3:31
